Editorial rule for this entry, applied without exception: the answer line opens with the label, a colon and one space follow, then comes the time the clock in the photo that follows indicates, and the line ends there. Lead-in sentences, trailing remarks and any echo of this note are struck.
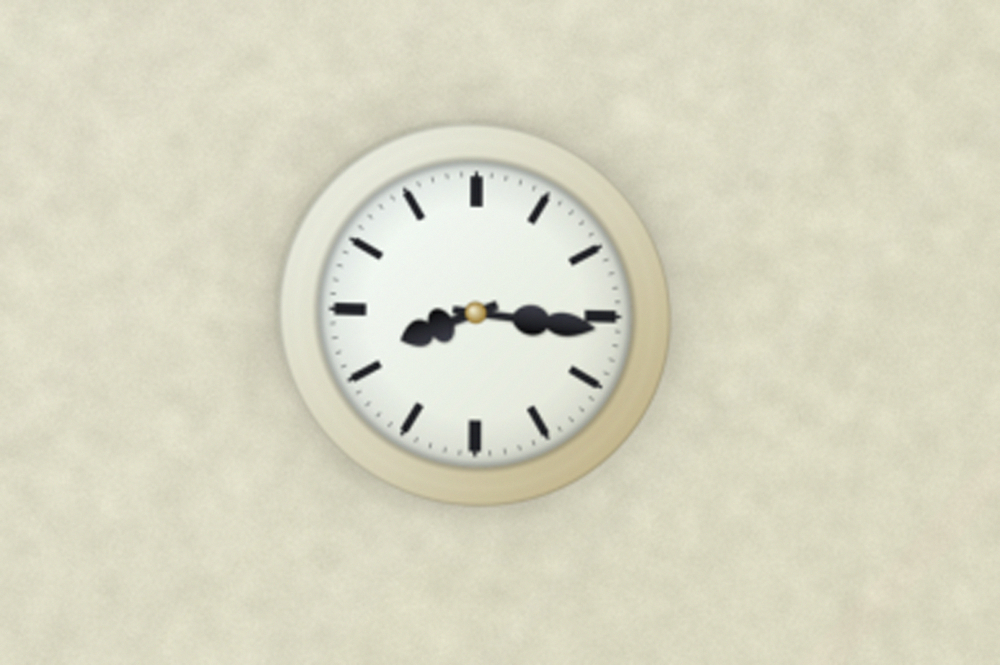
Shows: 8:16
